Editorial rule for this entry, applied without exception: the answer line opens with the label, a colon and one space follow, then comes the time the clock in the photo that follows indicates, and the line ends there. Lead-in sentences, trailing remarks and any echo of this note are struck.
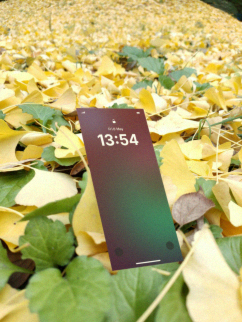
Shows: 13:54
